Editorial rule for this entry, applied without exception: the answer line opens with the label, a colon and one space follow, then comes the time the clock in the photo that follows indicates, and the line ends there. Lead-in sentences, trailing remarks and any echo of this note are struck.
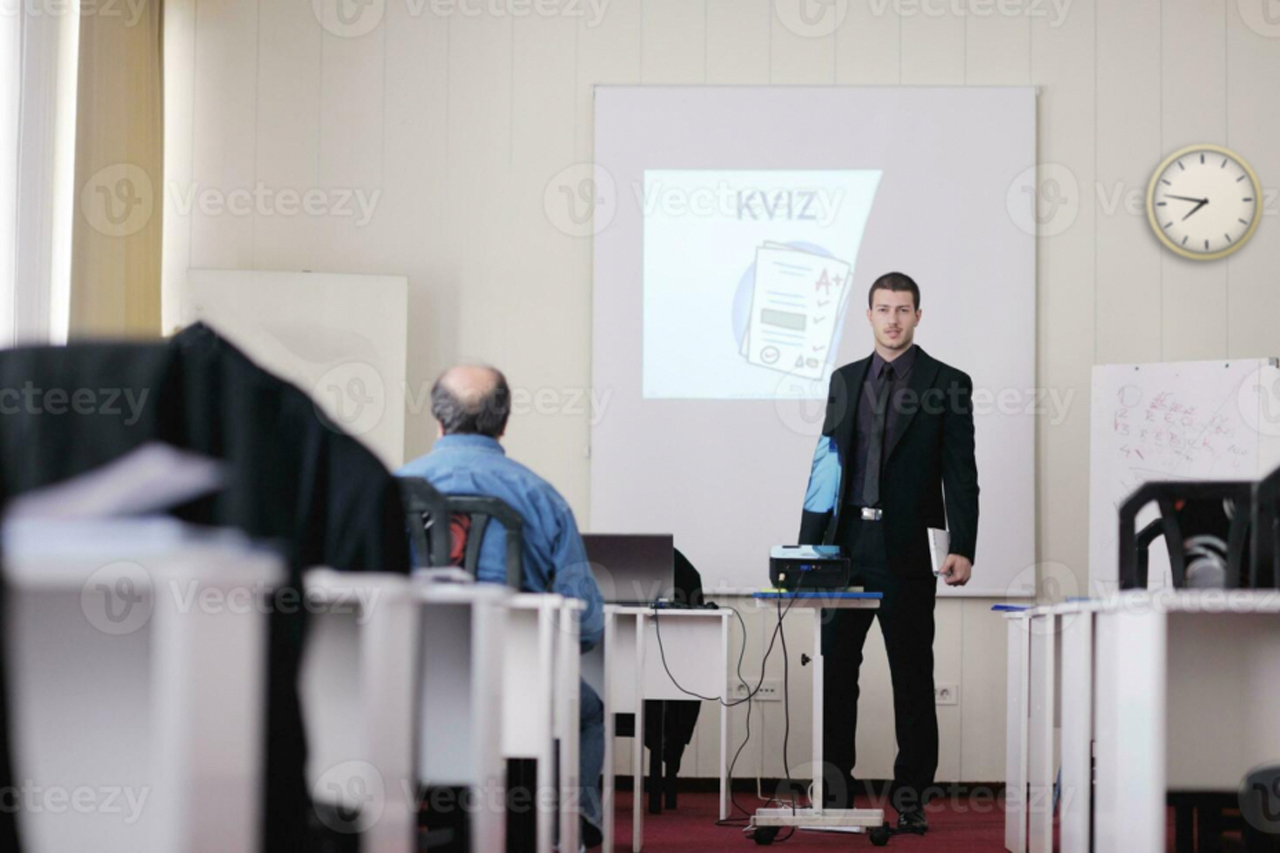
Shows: 7:47
